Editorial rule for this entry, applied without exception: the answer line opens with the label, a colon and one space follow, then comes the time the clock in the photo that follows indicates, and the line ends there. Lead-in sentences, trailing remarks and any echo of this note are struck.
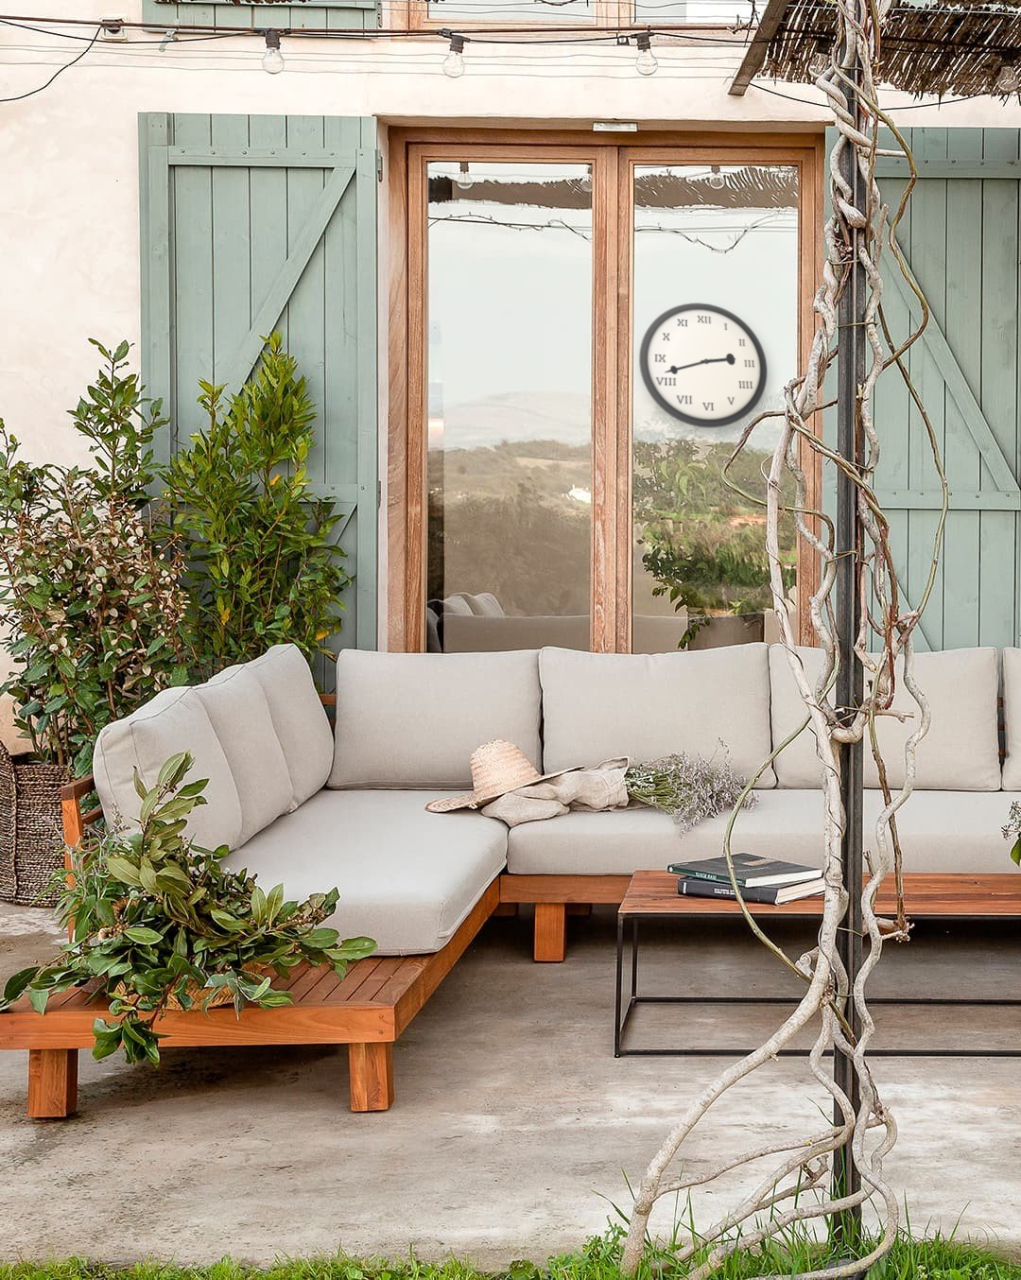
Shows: 2:42
